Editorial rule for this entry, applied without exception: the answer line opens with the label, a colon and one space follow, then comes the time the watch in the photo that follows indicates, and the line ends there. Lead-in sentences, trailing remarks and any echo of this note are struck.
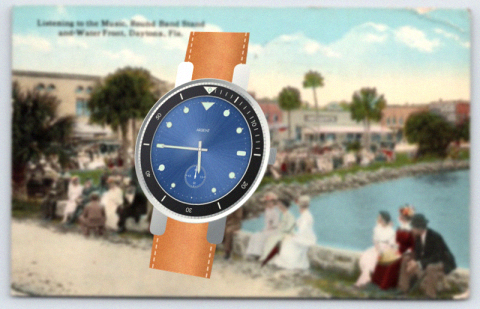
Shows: 5:45
